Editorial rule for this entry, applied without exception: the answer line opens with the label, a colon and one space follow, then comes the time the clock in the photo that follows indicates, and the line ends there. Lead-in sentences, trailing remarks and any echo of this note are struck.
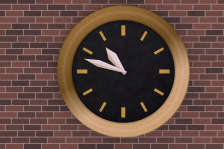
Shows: 10:48
